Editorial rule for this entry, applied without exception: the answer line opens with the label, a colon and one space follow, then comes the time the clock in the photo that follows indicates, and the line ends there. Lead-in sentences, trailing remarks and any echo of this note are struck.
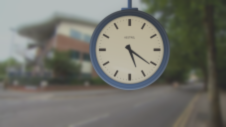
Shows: 5:21
